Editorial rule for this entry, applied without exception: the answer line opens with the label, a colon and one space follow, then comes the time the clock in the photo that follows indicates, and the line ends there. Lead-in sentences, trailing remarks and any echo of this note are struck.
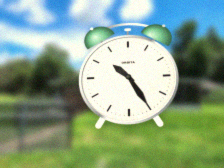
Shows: 10:25
